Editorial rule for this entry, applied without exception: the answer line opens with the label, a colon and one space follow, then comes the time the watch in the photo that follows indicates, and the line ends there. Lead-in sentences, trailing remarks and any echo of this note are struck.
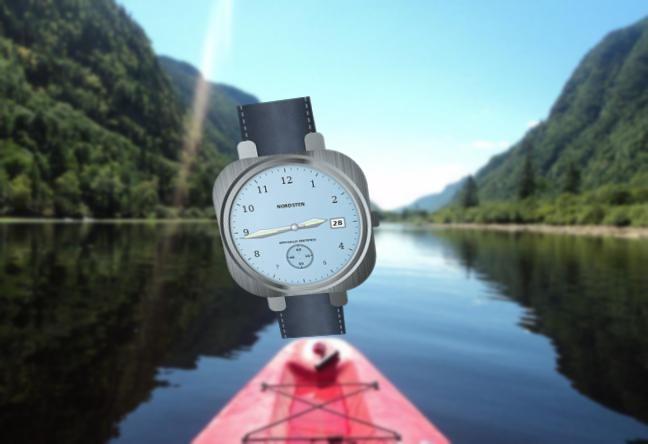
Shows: 2:44
